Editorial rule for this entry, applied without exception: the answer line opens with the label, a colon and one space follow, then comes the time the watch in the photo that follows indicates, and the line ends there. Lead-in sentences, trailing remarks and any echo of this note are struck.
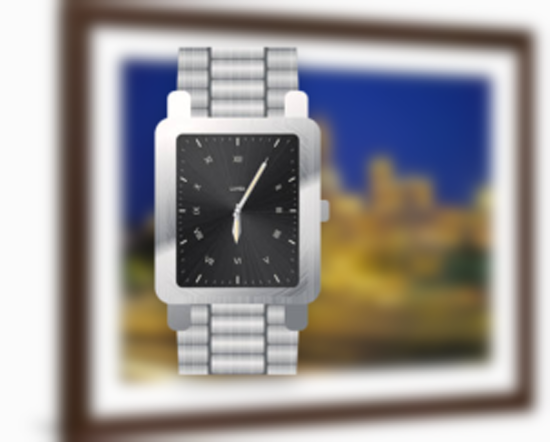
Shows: 6:05
